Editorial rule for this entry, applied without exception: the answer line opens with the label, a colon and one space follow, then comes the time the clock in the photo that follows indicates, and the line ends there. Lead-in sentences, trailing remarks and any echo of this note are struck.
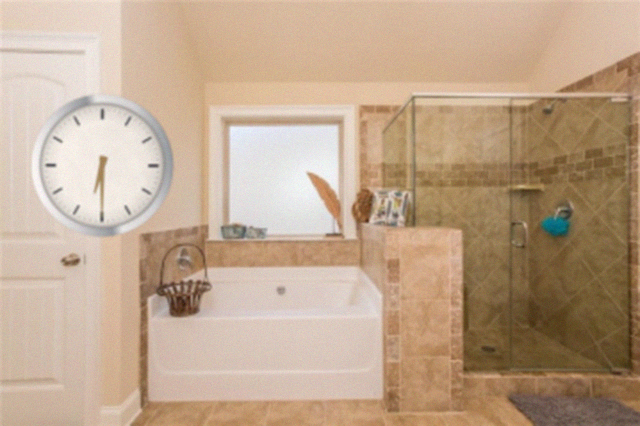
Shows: 6:30
